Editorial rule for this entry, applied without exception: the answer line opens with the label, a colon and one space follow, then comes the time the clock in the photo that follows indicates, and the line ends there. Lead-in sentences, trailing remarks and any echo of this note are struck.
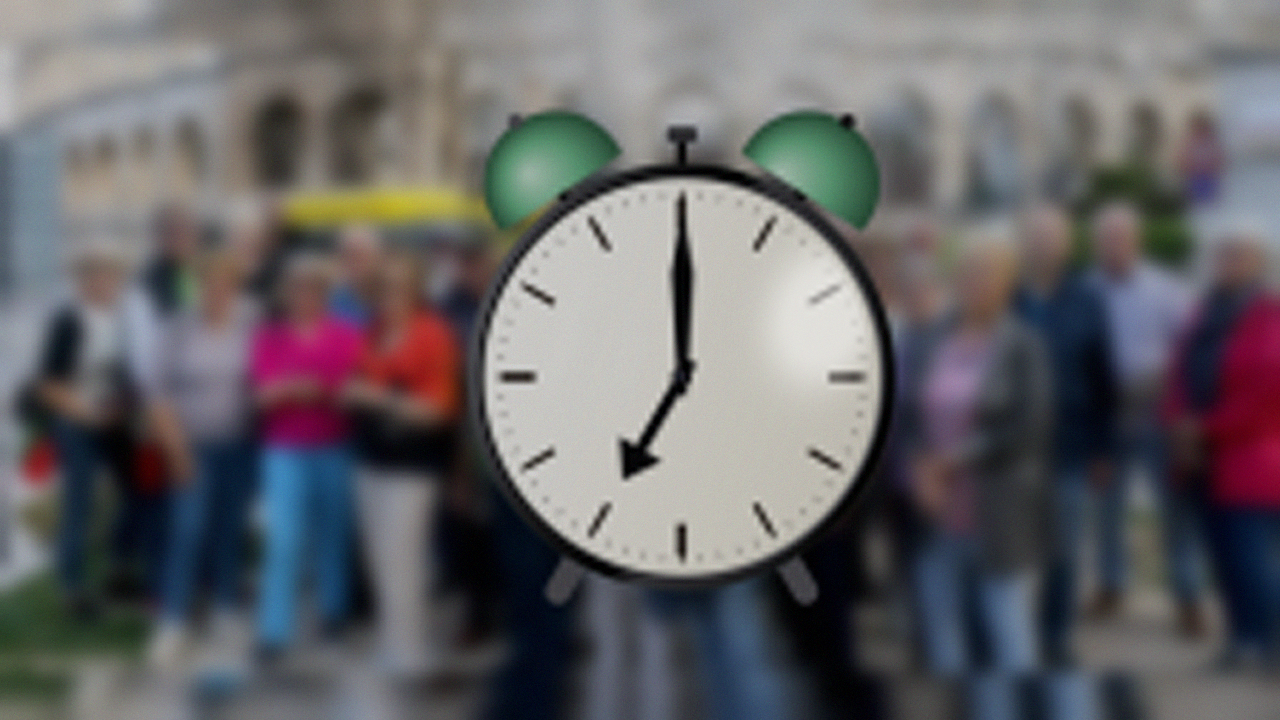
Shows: 7:00
